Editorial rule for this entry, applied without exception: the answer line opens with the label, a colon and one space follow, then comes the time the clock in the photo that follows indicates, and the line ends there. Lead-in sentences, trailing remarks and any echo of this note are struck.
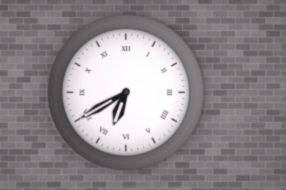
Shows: 6:40
